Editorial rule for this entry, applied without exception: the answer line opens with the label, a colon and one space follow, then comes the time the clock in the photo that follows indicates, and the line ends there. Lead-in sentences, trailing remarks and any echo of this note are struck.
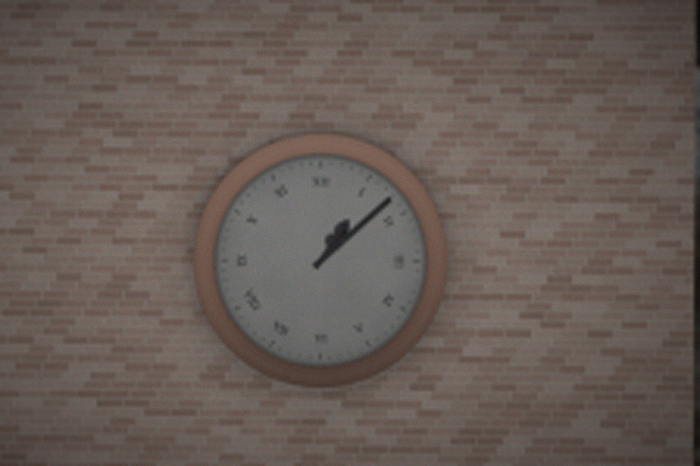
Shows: 1:08
